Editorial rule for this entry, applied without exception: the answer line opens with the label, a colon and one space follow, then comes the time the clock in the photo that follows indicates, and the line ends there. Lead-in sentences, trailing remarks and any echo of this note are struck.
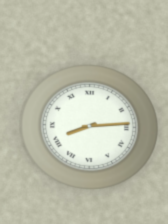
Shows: 8:14
